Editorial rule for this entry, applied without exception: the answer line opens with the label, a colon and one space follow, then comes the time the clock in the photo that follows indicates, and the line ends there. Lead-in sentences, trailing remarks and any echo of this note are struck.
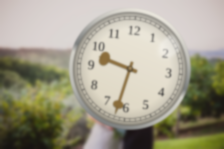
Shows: 9:32
